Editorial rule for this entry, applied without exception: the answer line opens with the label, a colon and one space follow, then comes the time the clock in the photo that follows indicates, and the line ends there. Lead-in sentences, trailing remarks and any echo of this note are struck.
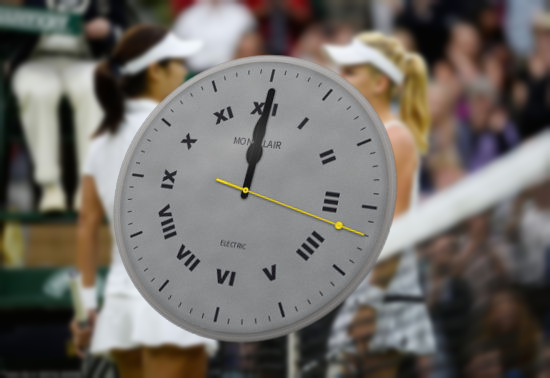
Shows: 12:00:17
